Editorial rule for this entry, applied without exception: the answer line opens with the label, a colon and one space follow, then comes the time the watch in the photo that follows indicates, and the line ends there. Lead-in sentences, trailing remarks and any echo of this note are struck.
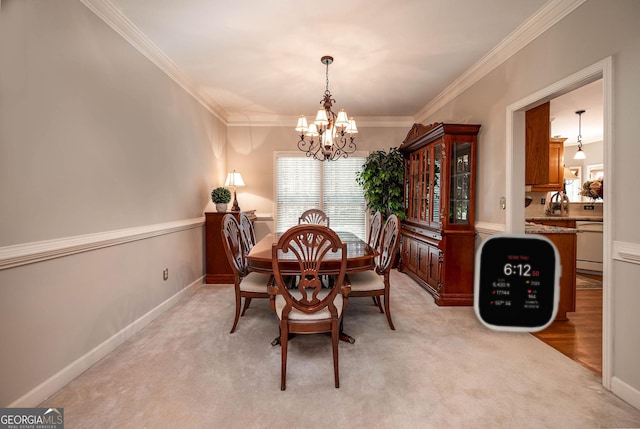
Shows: 6:12
